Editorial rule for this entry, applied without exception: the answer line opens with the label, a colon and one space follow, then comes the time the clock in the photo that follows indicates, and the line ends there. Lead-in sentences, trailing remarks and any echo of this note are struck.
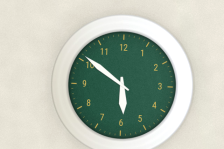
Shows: 5:51
